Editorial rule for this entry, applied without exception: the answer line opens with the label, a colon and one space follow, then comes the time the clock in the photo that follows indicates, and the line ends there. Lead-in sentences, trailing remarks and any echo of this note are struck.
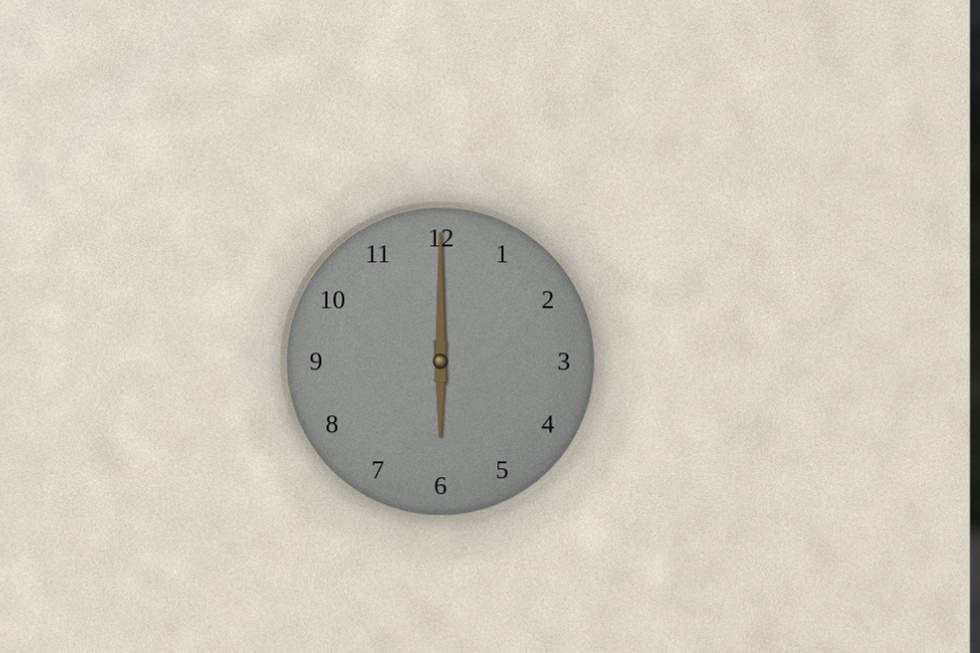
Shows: 6:00
